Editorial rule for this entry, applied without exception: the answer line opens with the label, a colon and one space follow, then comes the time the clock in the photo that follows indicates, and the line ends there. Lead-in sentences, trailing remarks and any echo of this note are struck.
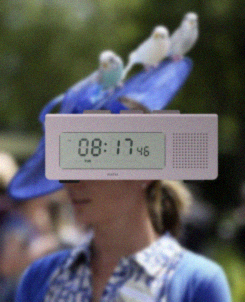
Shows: 8:17:46
